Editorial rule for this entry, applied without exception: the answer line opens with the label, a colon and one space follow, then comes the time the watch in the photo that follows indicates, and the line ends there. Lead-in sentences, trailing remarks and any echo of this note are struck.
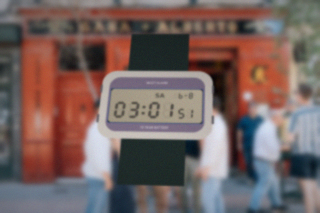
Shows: 3:01:51
